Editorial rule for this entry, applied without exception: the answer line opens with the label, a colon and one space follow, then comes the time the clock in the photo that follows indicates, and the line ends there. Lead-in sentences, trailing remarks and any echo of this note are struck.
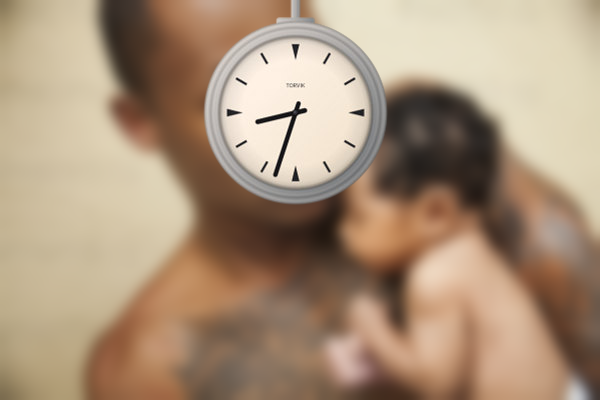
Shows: 8:33
